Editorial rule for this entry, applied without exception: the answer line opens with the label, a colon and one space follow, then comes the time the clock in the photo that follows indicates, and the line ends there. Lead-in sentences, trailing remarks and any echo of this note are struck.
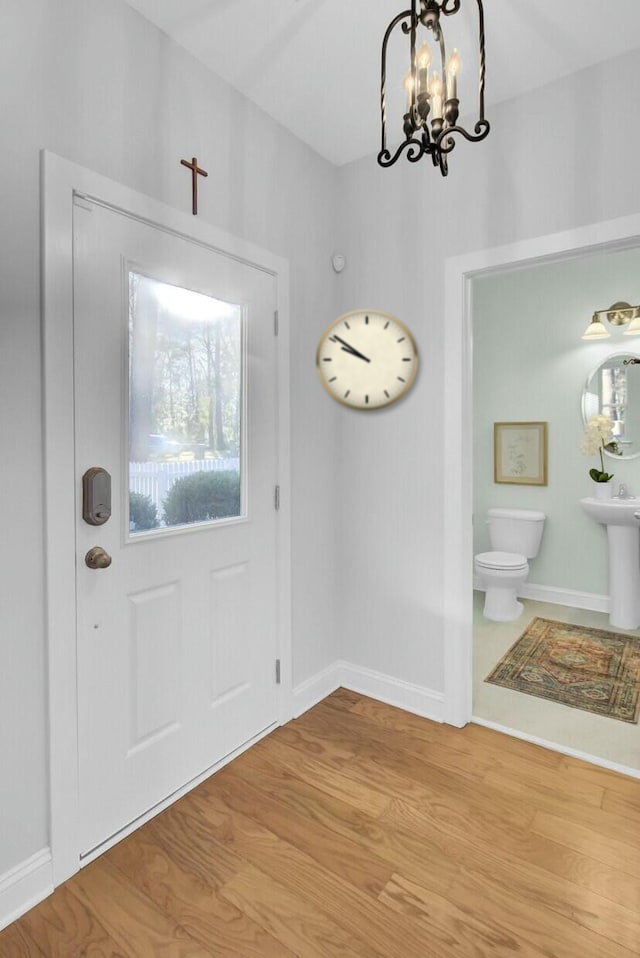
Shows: 9:51
